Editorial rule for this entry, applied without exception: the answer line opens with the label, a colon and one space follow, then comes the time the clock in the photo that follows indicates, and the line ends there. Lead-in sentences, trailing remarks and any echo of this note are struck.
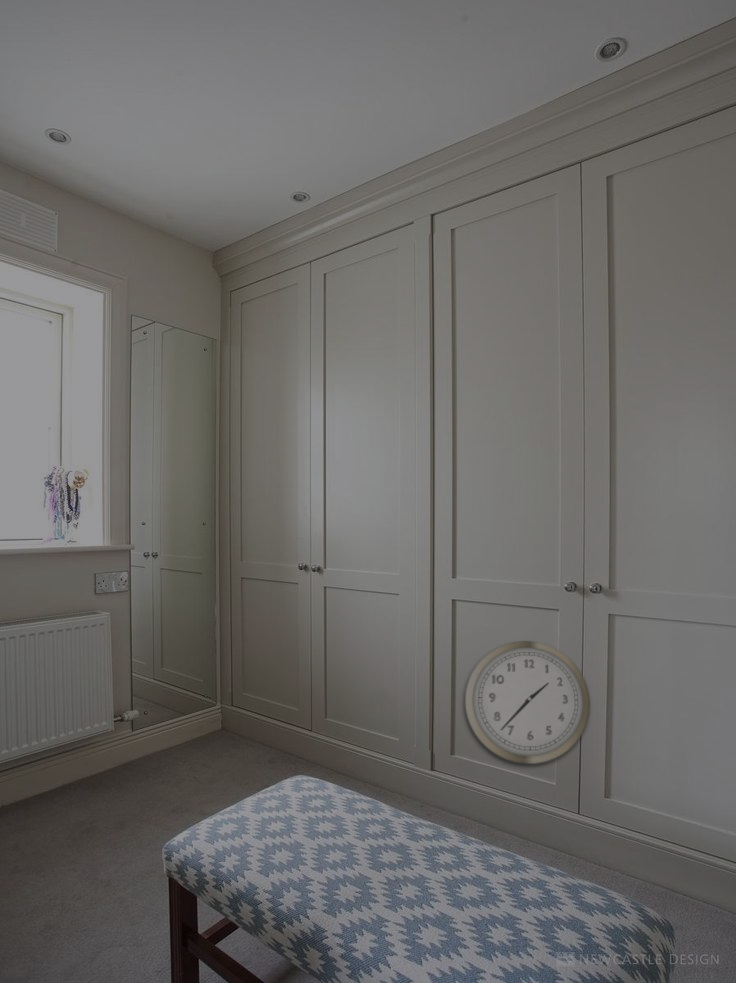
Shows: 1:37
